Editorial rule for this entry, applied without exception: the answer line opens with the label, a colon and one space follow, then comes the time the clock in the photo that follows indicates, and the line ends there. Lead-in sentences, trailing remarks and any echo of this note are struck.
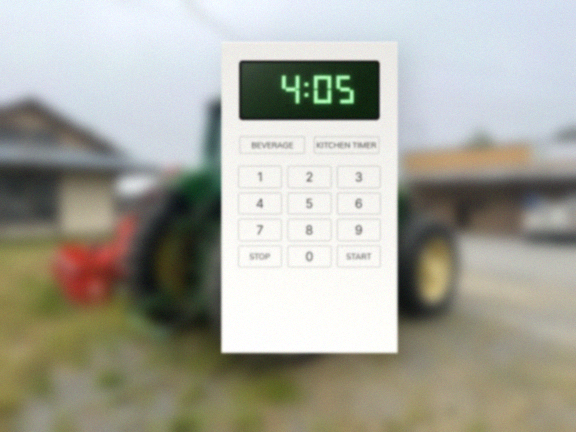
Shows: 4:05
